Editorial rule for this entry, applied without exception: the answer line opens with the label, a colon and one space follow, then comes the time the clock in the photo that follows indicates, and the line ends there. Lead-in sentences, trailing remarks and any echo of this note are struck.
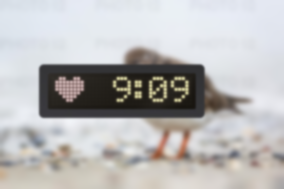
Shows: 9:09
